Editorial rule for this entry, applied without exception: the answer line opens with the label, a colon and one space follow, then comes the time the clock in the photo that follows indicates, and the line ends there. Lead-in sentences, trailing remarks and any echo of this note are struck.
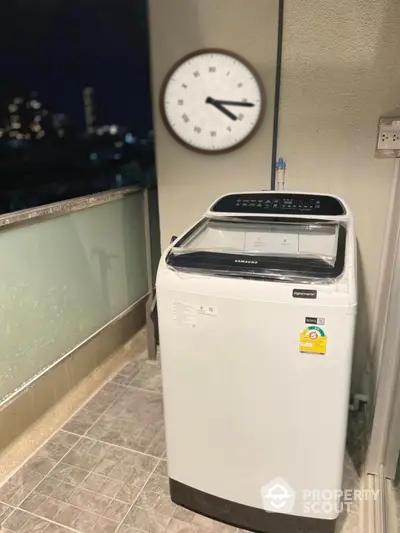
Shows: 4:16
